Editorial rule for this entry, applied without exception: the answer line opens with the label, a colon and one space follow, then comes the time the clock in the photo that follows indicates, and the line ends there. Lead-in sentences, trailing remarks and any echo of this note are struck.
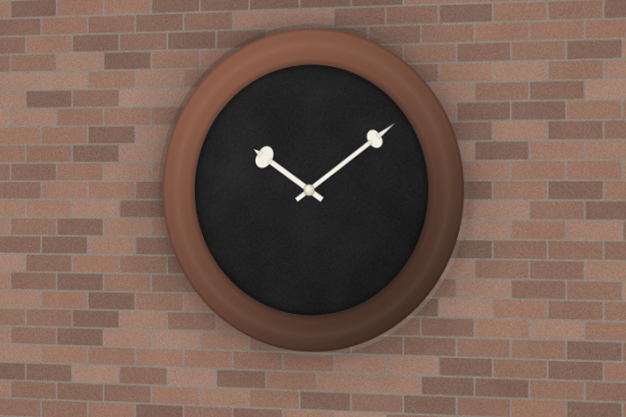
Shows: 10:09
